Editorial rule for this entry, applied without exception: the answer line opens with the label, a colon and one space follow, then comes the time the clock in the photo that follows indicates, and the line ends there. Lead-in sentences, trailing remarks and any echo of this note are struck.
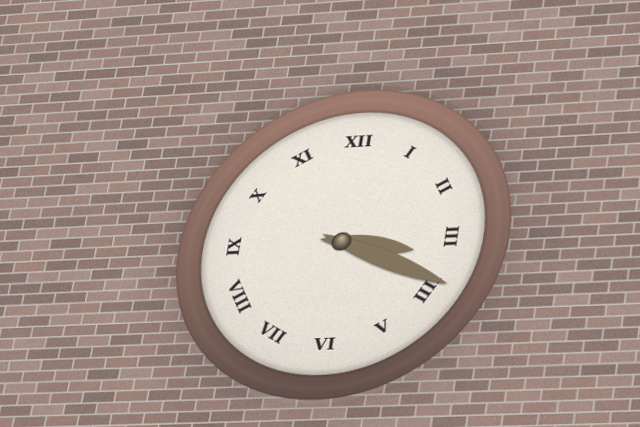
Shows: 3:19
